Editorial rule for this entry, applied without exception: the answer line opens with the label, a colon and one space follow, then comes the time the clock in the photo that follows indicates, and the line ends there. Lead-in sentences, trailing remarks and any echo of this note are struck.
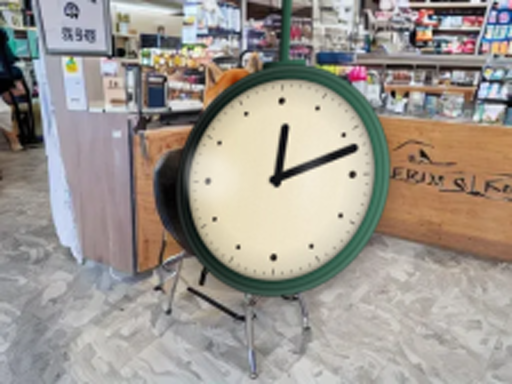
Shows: 12:12
